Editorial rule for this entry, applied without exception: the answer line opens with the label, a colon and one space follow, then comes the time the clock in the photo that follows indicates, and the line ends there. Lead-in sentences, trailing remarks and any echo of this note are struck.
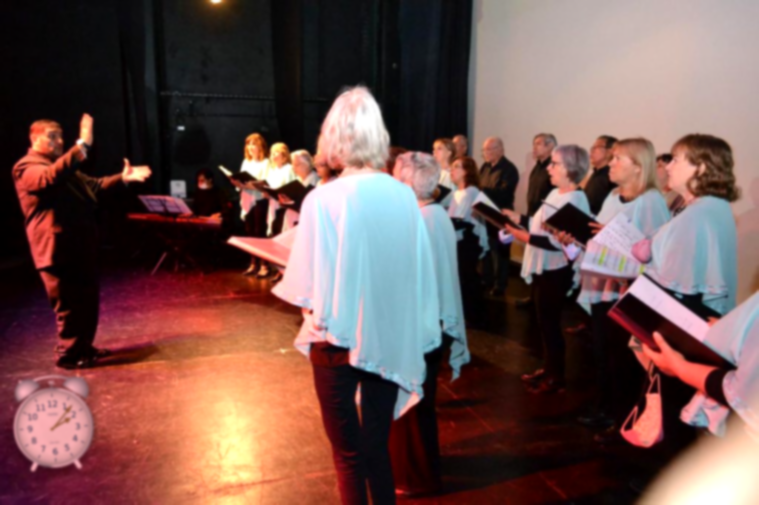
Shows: 2:07
